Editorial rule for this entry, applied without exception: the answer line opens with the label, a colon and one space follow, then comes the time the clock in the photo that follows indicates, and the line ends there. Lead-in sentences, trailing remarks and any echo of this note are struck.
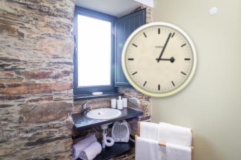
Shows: 3:04
